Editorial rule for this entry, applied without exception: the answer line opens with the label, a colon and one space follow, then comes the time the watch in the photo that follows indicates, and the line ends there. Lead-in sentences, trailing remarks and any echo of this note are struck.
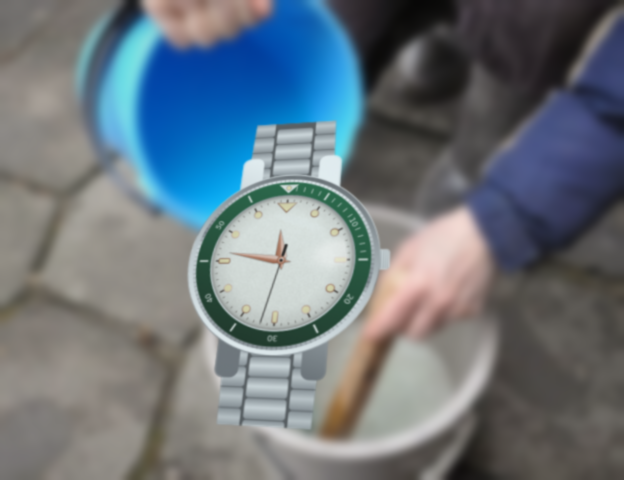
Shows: 11:46:32
